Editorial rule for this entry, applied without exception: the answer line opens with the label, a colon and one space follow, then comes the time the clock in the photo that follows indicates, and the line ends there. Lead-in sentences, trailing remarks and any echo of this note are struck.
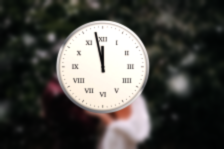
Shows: 11:58
